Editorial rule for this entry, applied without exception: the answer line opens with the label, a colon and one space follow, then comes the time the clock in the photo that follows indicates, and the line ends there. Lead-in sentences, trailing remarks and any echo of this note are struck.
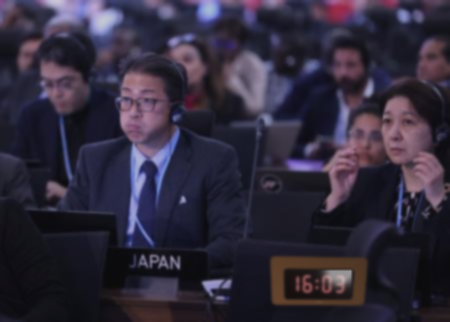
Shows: 16:03
